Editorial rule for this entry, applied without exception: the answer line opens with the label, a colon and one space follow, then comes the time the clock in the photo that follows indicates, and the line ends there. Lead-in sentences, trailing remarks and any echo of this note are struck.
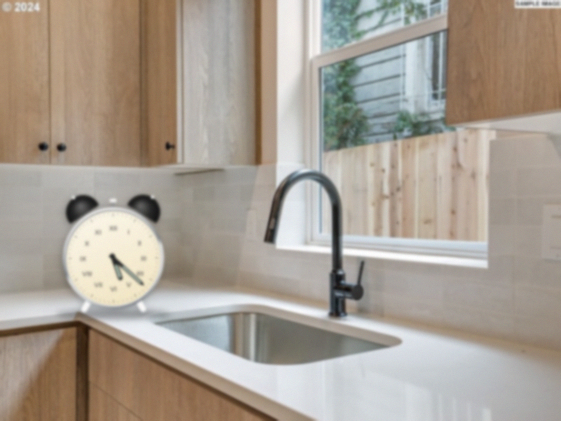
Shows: 5:22
